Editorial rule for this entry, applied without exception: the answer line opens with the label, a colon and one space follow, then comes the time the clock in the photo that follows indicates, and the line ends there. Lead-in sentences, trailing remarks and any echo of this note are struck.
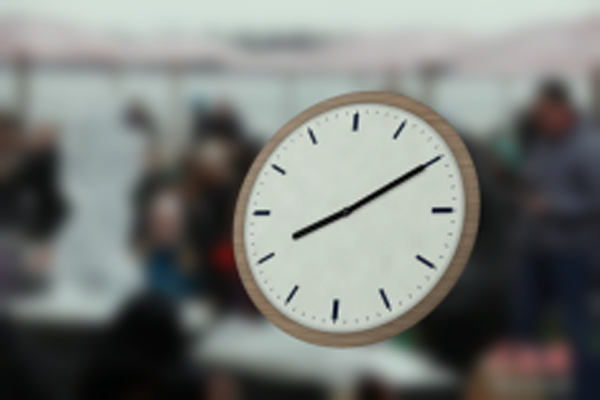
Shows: 8:10
